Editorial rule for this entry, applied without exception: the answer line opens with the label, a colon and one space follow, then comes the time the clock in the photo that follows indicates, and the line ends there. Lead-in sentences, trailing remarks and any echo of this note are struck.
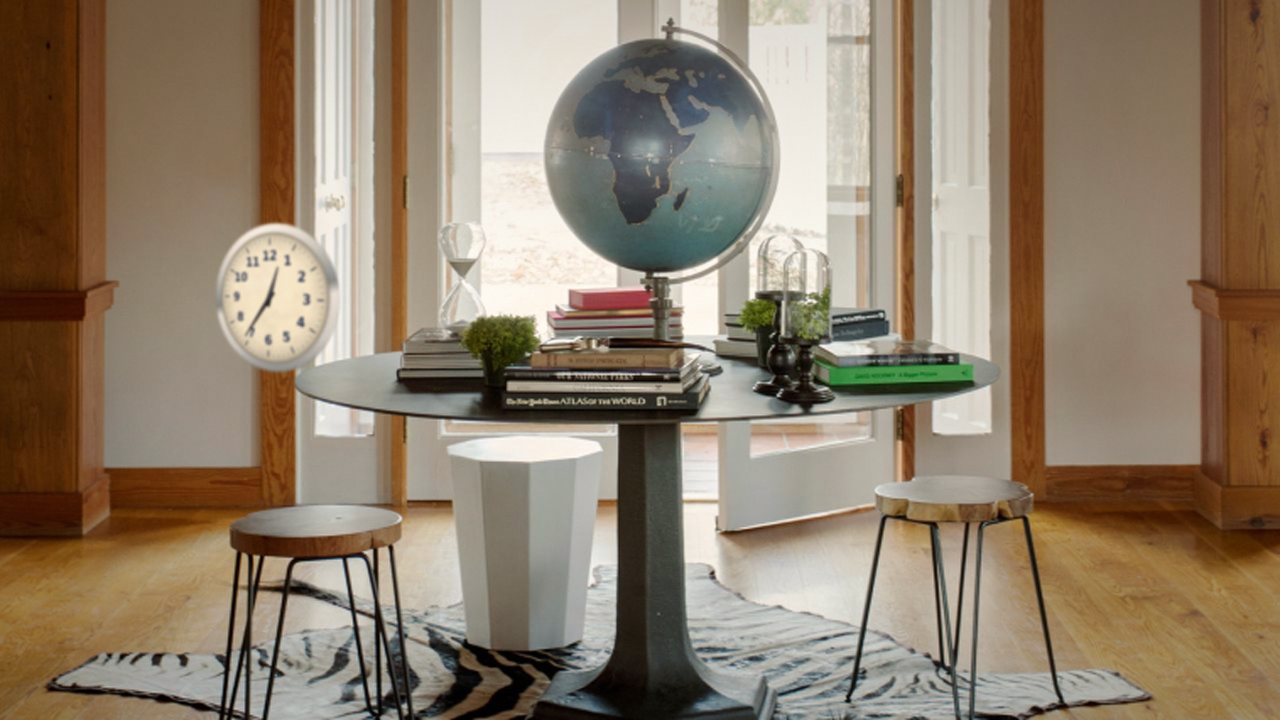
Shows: 12:36
